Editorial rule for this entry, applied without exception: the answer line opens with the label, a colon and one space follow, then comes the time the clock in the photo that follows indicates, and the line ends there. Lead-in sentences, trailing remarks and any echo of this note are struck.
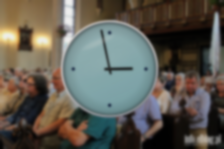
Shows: 2:58
